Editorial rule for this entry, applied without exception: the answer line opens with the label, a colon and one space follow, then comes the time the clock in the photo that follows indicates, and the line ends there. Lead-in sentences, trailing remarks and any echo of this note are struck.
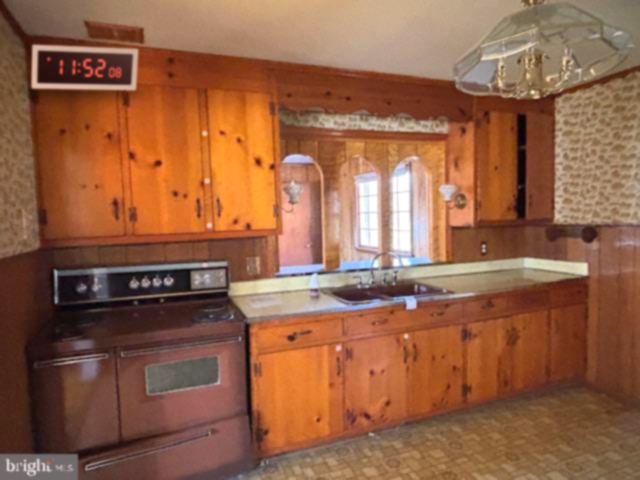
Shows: 11:52
